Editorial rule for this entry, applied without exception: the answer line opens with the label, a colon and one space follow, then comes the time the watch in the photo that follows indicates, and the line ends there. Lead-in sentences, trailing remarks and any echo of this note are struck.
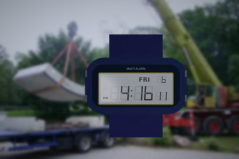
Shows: 4:16:11
